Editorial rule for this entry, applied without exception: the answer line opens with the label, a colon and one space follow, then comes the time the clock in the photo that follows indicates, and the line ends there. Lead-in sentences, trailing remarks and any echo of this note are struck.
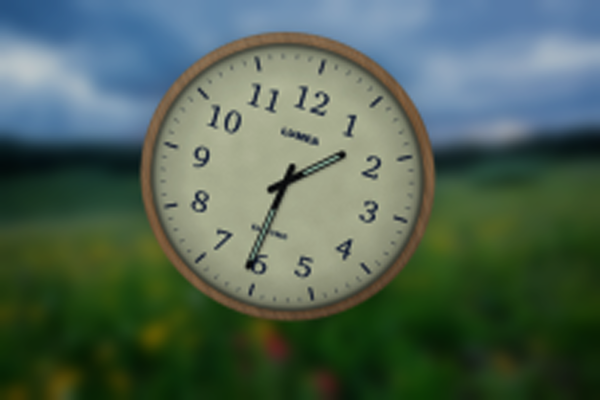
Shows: 1:31
